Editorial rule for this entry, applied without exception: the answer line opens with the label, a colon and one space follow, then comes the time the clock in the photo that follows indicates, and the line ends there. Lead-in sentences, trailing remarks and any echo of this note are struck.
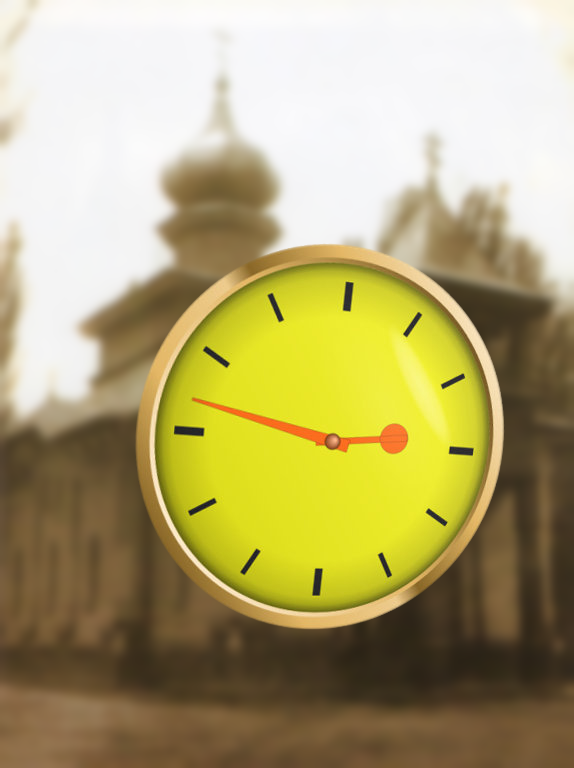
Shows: 2:47
